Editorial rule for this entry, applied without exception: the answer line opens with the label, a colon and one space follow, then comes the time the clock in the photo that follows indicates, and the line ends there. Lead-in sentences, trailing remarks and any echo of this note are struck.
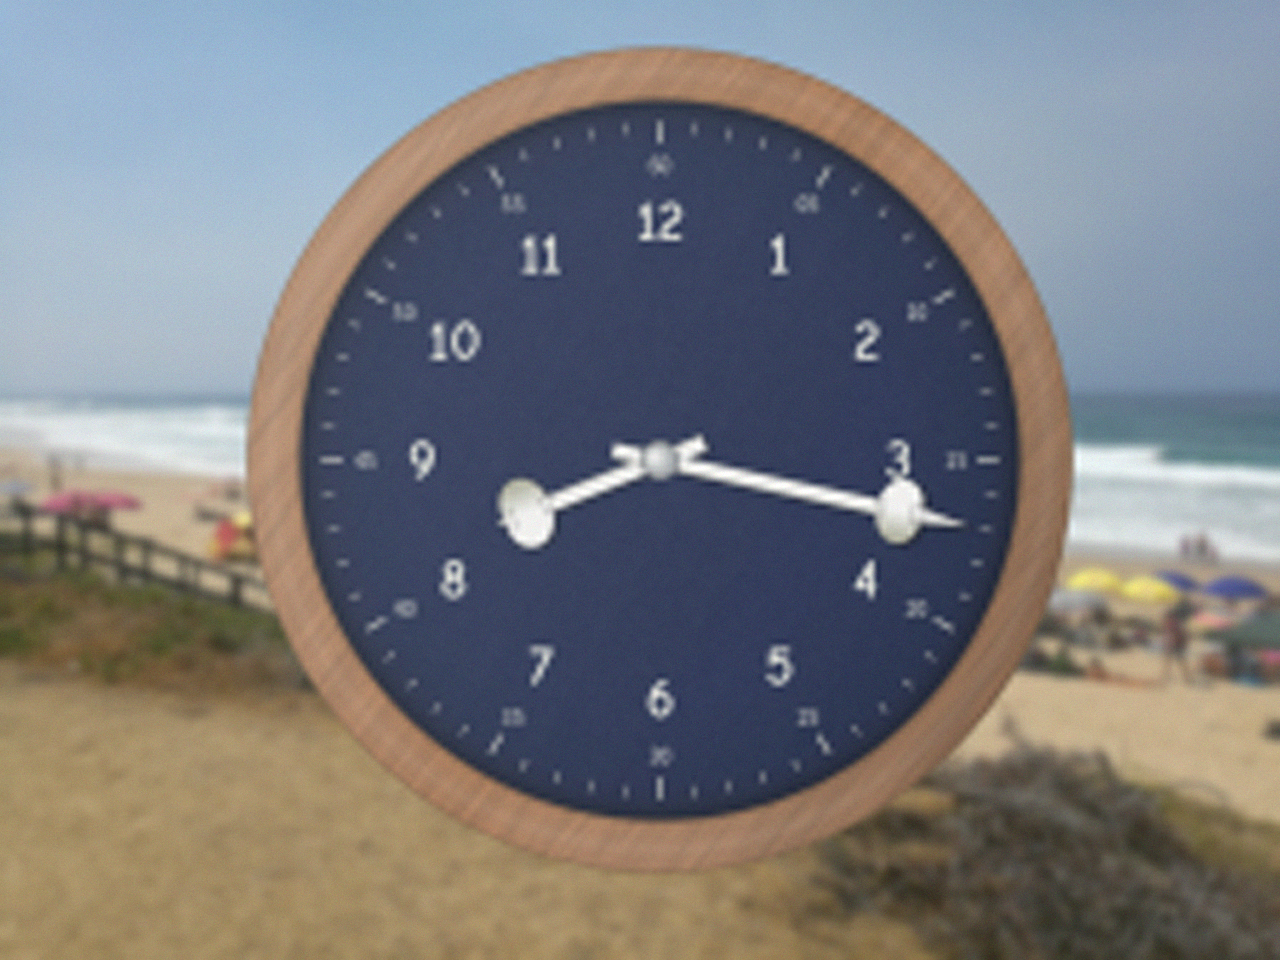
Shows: 8:17
